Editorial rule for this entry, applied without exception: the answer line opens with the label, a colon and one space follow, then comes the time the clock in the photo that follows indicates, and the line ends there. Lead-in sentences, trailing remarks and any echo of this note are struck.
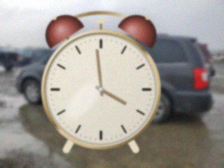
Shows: 3:59
